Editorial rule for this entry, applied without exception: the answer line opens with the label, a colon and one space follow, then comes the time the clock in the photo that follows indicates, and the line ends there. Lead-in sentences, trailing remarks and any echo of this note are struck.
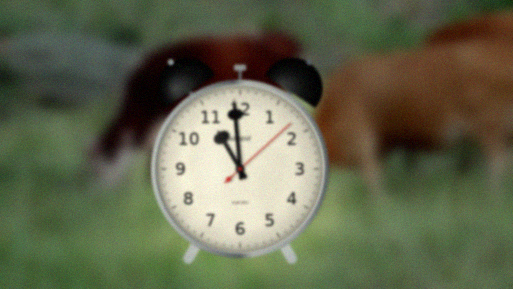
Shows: 10:59:08
